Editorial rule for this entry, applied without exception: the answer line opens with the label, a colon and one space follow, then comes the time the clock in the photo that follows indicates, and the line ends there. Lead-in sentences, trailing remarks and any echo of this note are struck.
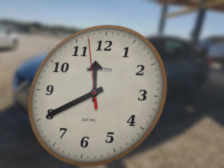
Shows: 11:39:57
